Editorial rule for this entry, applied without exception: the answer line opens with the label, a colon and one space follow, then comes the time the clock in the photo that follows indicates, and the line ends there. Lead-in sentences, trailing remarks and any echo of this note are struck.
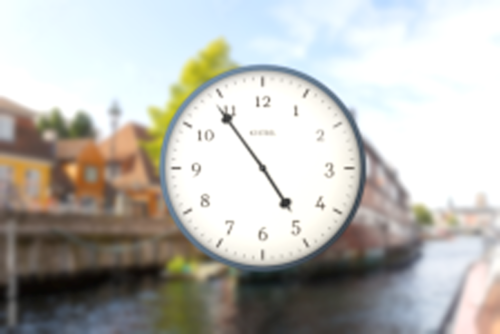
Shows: 4:54
